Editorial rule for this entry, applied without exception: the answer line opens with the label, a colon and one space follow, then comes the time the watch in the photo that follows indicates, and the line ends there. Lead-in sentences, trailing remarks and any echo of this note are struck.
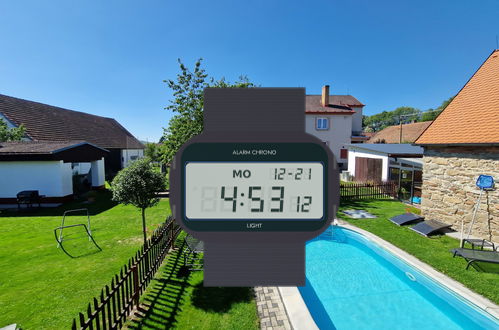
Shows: 4:53:12
